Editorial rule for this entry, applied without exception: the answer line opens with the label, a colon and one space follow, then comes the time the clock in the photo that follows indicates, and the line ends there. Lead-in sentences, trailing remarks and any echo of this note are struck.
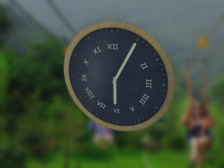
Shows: 6:05
